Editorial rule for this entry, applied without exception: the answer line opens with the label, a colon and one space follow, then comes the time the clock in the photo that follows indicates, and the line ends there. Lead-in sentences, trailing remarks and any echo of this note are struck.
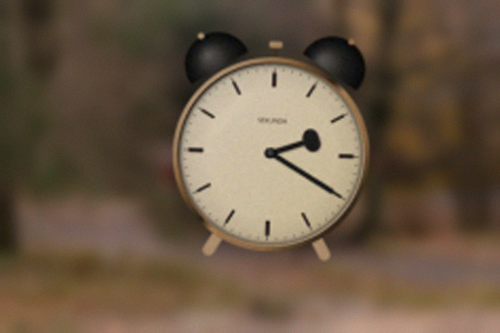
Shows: 2:20
